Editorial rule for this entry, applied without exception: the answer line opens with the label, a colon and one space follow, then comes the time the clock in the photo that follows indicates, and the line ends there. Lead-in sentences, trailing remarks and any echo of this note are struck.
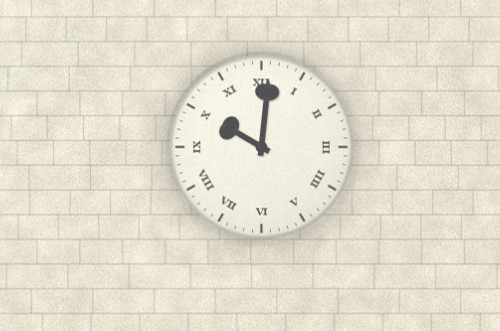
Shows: 10:01
